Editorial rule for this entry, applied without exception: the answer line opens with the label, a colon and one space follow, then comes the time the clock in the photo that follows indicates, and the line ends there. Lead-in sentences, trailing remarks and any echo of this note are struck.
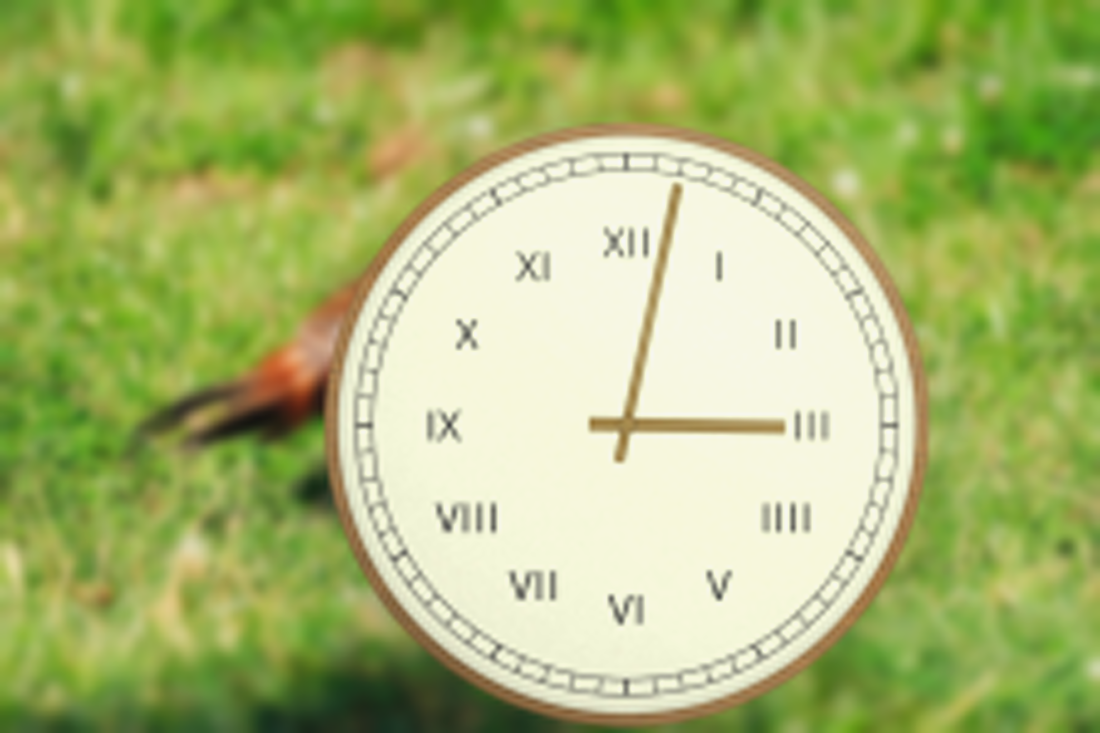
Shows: 3:02
